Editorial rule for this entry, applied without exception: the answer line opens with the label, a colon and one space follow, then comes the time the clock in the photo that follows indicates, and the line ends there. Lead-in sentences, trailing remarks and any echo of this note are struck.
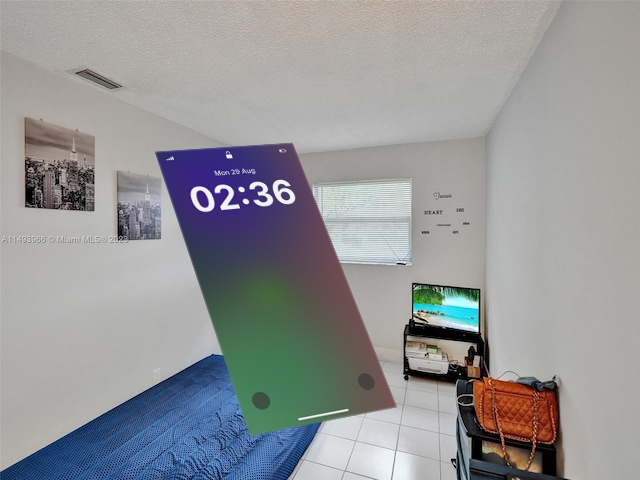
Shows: 2:36
